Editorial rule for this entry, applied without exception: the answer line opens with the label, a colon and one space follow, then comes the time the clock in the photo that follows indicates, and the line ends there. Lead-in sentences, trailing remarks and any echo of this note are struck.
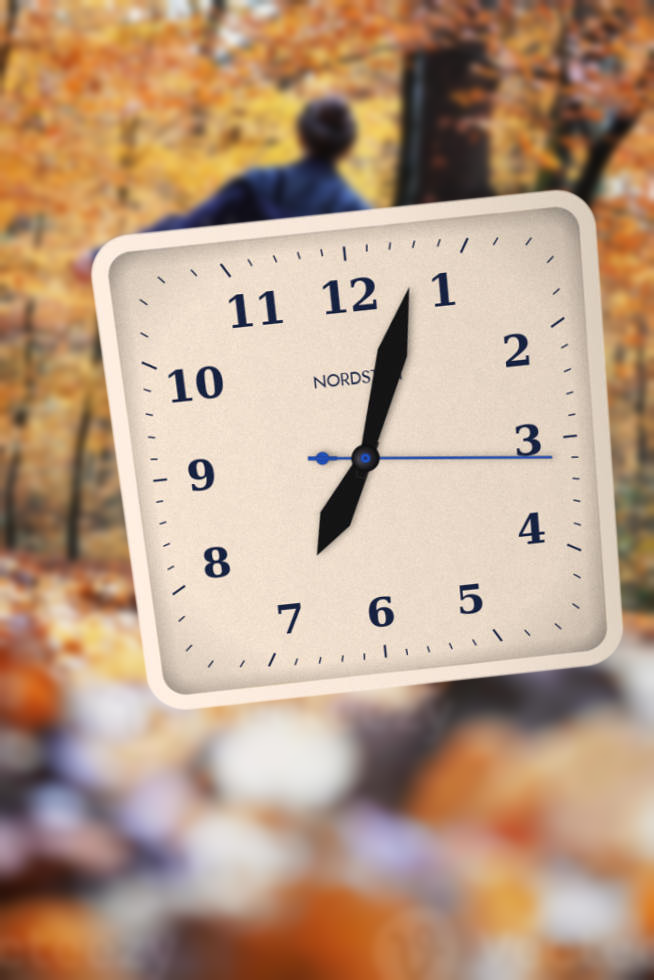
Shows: 7:03:16
